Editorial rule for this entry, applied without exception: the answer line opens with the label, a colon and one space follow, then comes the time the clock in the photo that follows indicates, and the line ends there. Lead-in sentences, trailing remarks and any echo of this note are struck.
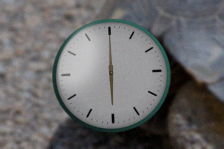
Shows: 6:00
